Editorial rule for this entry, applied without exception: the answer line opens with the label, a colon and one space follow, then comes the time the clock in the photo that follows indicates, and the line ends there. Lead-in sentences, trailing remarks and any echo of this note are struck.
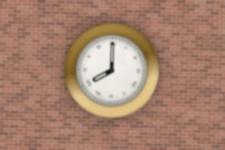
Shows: 8:00
